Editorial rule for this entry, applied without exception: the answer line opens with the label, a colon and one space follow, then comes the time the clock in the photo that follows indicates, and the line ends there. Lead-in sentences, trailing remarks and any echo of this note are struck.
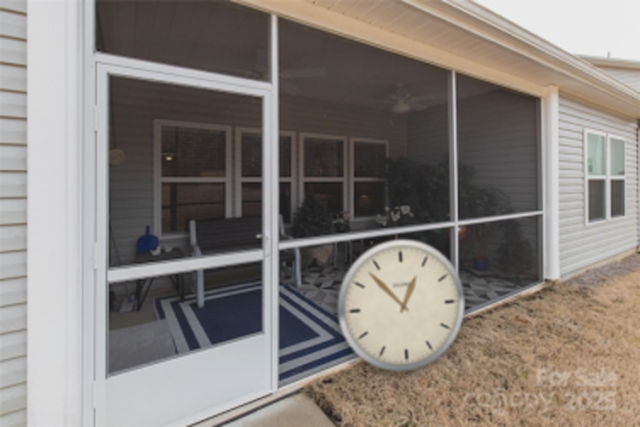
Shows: 12:53
